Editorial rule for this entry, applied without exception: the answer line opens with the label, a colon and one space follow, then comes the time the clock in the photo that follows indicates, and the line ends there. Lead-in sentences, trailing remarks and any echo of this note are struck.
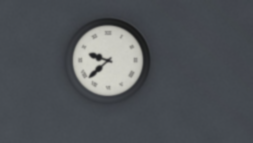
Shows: 9:38
